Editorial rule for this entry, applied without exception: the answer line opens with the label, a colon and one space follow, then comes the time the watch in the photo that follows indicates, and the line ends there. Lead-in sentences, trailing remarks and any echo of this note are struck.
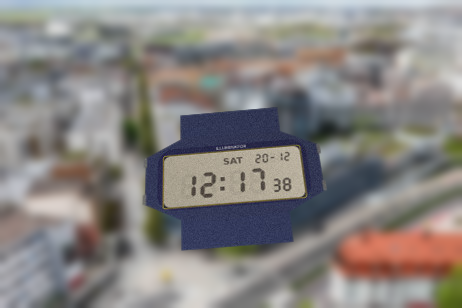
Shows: 12:17:38
